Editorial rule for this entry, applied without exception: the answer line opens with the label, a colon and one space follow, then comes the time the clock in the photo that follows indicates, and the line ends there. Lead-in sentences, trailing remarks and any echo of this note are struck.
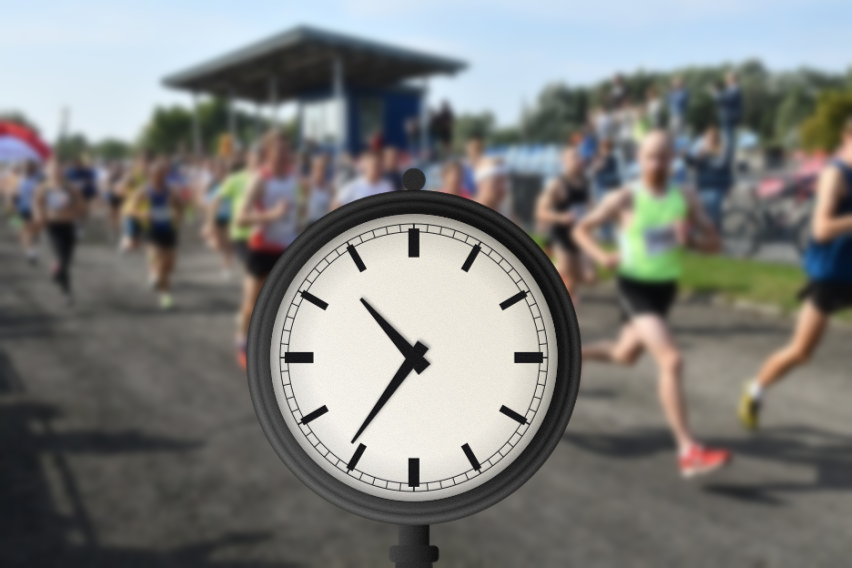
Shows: 10:36
